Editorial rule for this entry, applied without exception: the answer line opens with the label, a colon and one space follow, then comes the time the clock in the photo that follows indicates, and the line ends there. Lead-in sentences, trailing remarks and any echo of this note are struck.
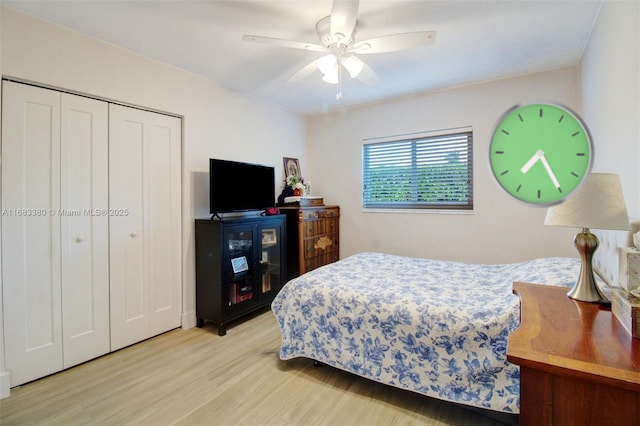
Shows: 7:25
